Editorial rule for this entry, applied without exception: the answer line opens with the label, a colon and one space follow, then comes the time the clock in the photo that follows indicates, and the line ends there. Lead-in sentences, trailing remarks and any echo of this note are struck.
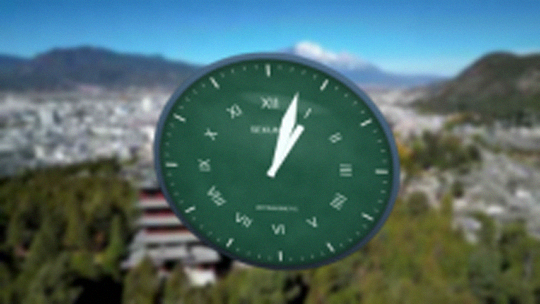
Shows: 1:03
